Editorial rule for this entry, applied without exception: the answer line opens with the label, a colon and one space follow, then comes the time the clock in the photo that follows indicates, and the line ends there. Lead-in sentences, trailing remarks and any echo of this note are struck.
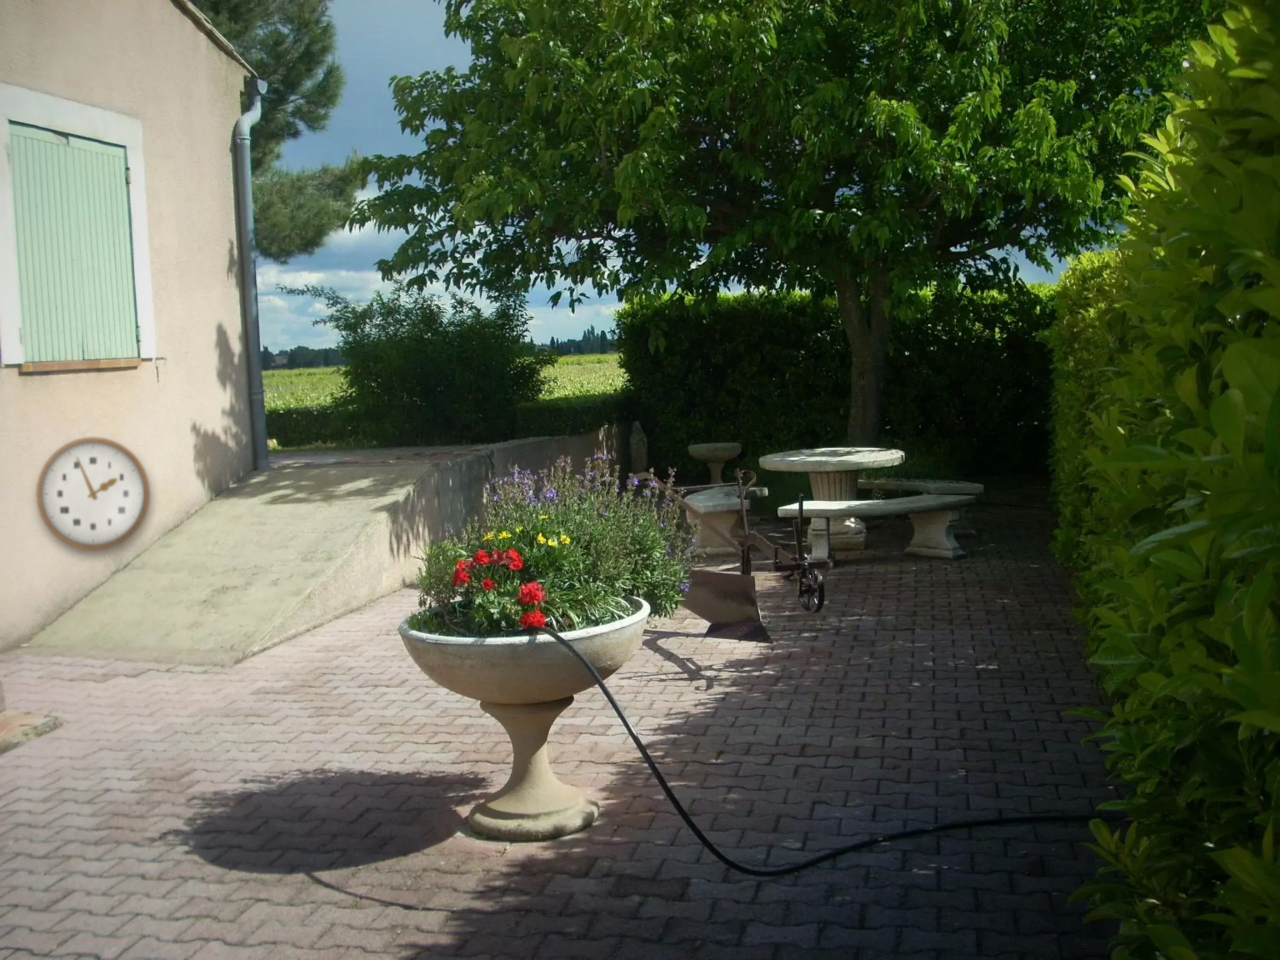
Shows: 1:56
